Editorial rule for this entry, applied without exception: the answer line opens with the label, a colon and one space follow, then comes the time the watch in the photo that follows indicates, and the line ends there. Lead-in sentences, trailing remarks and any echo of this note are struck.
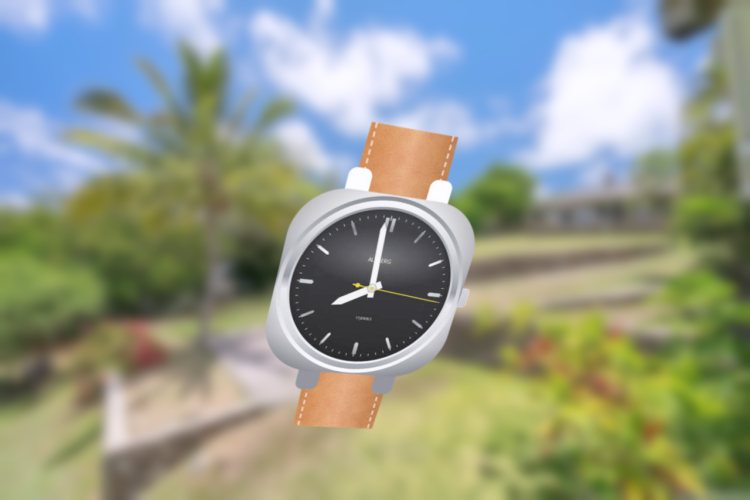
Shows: 7:59:16
